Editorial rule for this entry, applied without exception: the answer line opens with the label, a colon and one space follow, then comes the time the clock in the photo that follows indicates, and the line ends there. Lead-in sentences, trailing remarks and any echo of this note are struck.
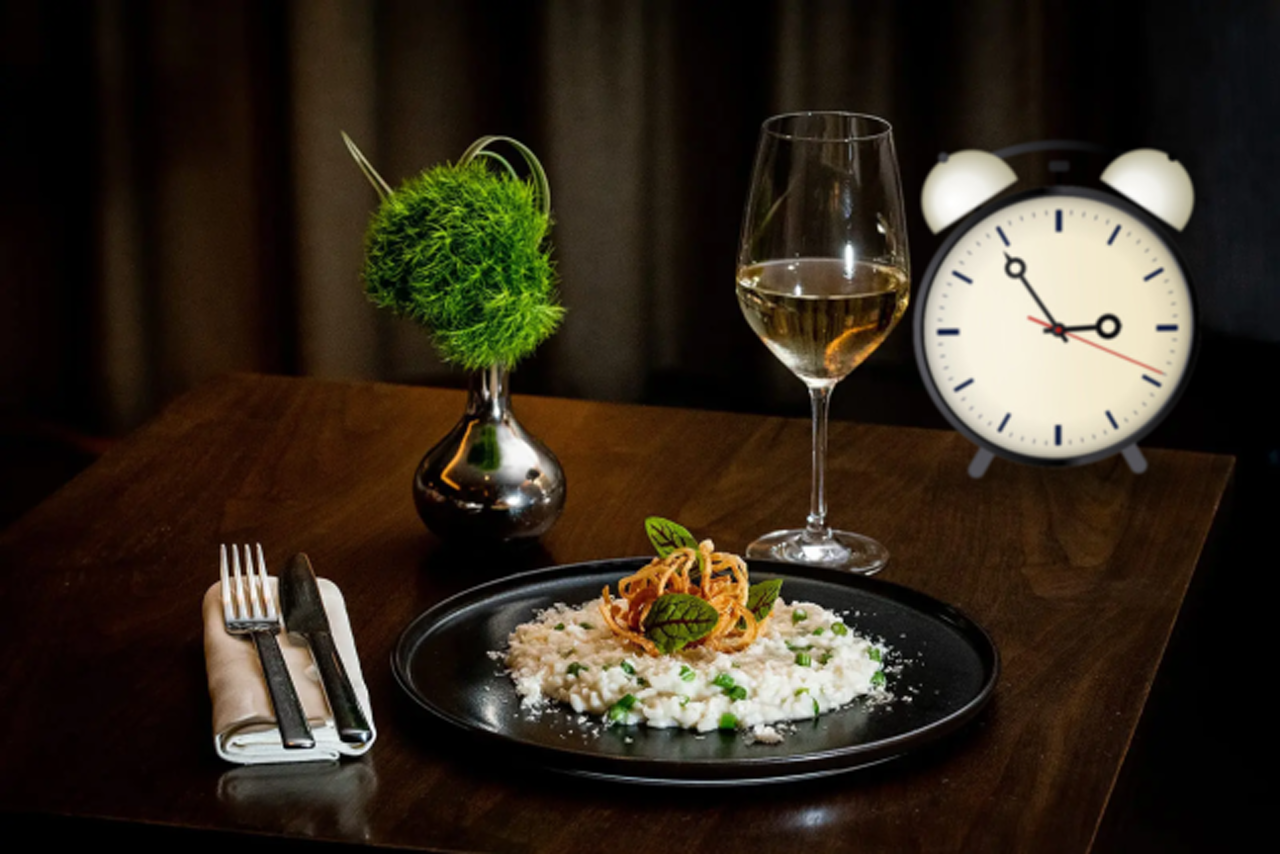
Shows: 2:54:19
